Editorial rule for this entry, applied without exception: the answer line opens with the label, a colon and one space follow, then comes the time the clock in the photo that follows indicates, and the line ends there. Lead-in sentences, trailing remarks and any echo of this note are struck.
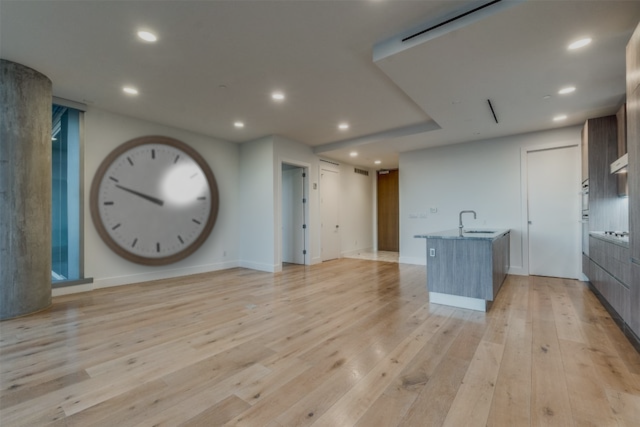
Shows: 9:49
